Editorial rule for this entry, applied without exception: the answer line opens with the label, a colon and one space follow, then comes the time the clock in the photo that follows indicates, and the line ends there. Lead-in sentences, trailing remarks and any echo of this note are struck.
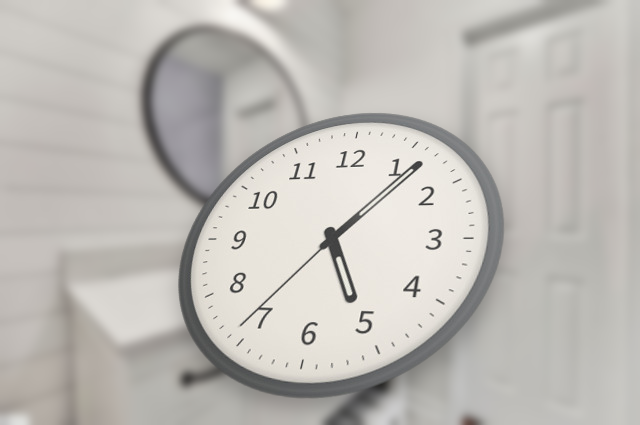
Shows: 5:06:36
